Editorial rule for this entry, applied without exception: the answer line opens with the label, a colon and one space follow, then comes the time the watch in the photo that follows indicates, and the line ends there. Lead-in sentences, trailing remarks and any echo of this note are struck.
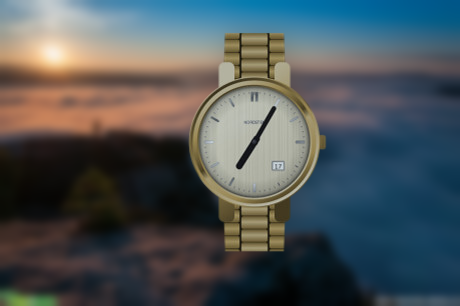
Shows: 7:05
